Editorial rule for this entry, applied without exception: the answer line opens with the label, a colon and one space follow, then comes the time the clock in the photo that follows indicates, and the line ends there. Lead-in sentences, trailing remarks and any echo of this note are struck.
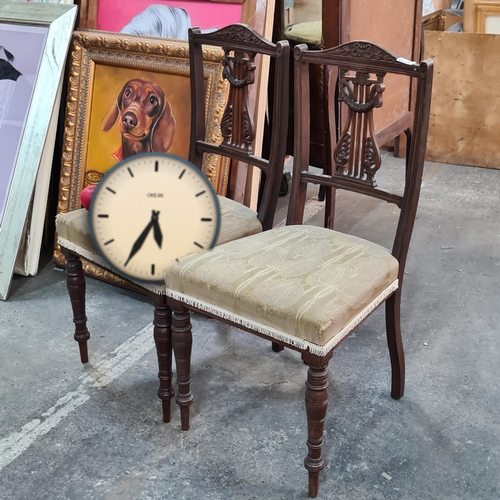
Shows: 5:35
